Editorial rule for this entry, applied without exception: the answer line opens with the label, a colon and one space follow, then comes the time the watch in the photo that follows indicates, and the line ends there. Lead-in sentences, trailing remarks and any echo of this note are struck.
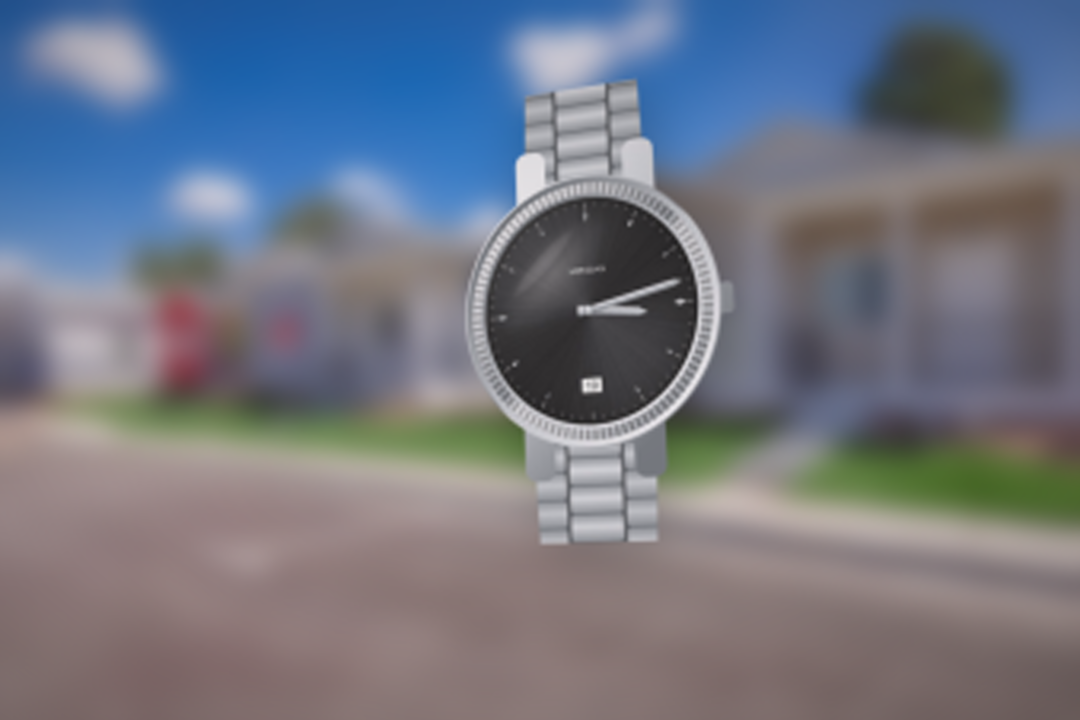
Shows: 3:13
